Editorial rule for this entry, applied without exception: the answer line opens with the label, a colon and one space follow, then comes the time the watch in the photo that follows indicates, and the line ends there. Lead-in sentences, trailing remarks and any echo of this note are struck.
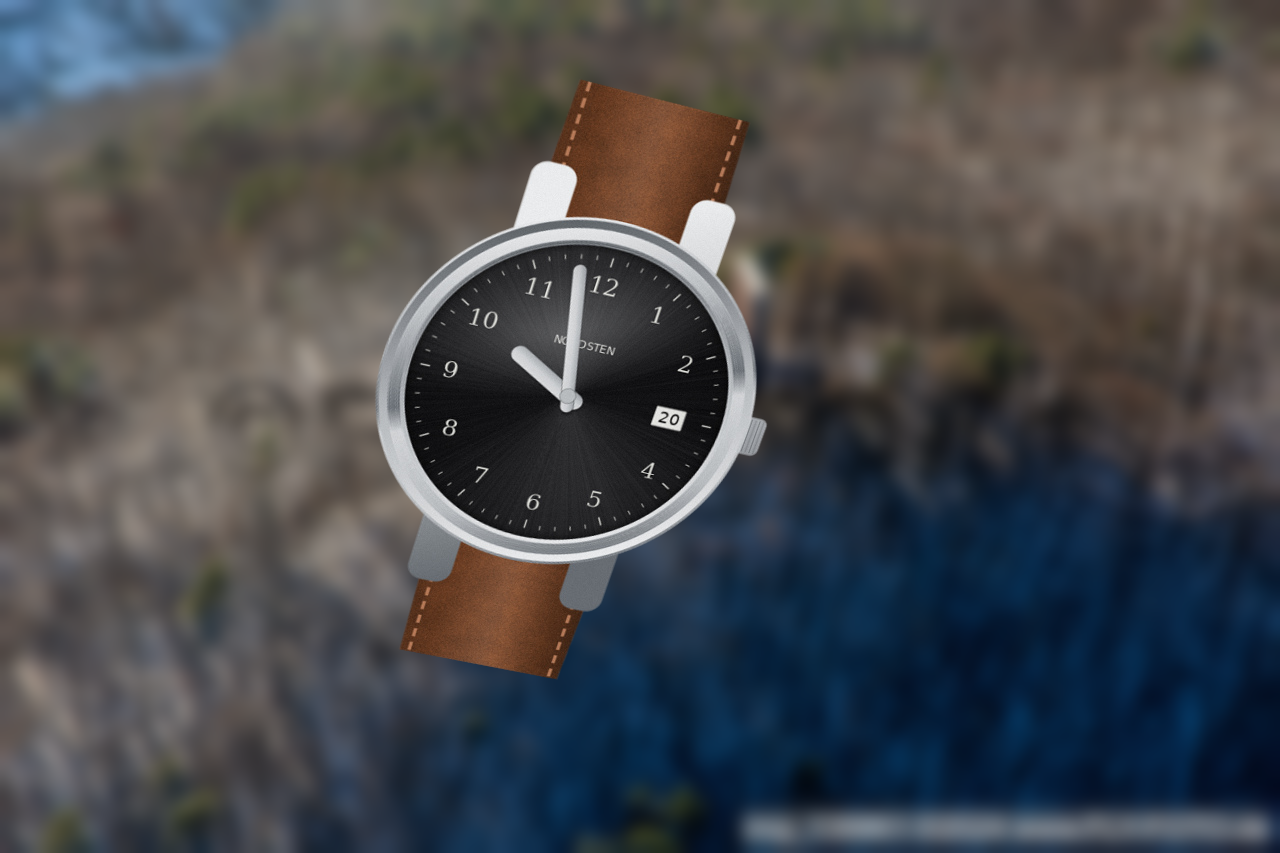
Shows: 9:58
